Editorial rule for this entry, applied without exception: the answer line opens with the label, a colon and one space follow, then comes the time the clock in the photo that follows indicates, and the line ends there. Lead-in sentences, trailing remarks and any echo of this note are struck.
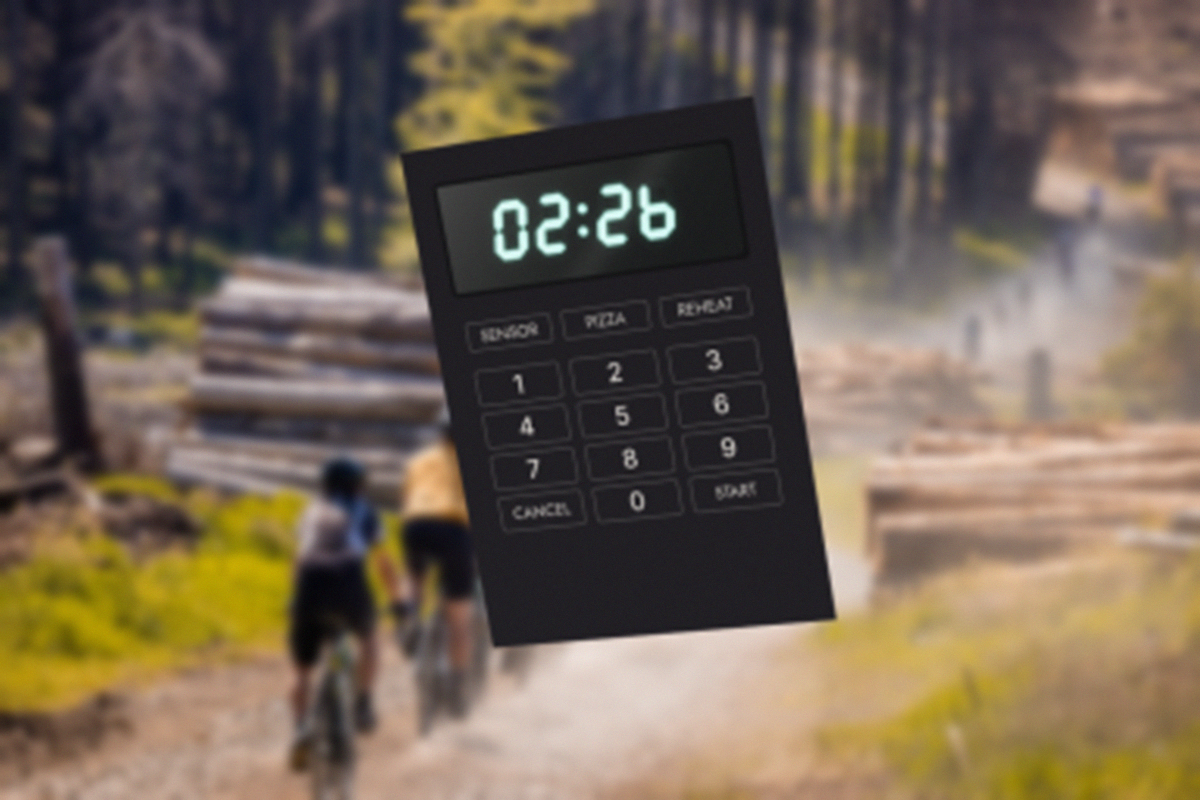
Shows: 2:26
